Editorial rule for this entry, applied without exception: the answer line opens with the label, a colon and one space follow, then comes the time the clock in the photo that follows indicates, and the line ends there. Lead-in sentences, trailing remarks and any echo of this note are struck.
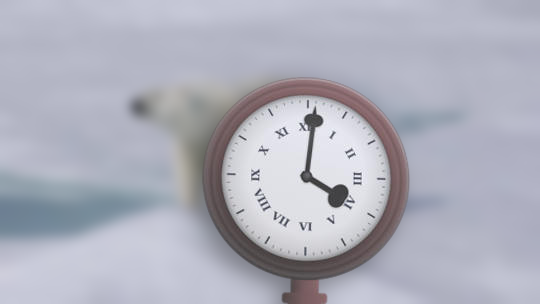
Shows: 4:01
